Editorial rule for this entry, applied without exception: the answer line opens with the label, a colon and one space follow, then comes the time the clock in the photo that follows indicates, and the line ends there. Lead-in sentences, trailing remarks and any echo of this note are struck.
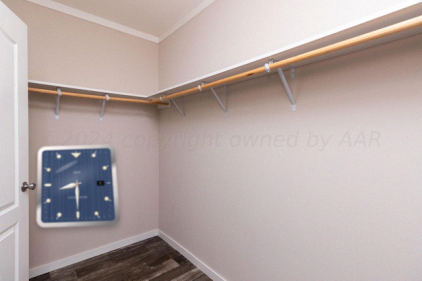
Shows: 8:30
